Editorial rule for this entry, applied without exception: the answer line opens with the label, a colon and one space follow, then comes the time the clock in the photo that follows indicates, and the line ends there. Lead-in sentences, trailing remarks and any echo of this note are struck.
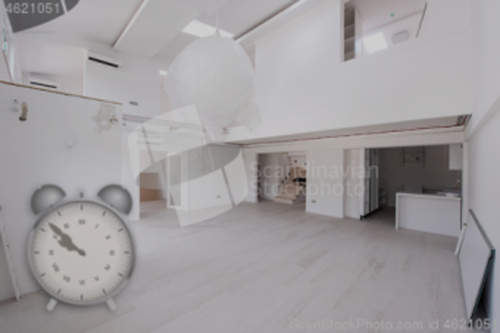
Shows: 9:52
